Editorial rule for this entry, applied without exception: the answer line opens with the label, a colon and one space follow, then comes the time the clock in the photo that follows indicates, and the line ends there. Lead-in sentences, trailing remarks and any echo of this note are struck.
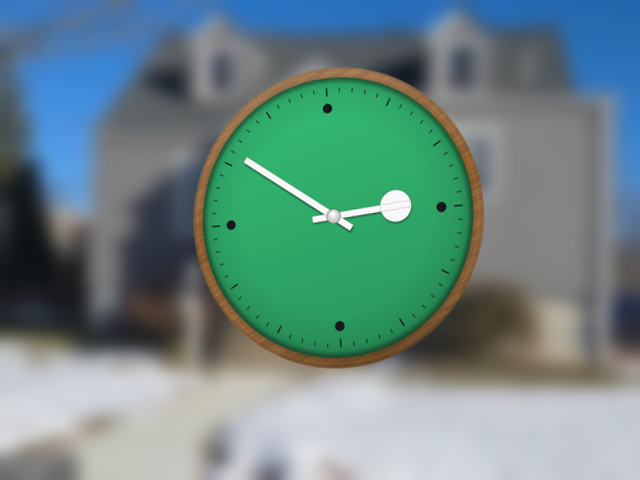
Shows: 2:51
